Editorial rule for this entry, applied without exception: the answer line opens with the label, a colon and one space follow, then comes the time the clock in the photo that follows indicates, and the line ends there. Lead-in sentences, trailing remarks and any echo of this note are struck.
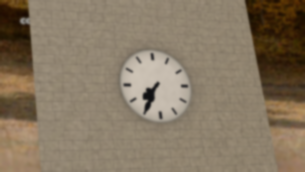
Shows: 7:35
